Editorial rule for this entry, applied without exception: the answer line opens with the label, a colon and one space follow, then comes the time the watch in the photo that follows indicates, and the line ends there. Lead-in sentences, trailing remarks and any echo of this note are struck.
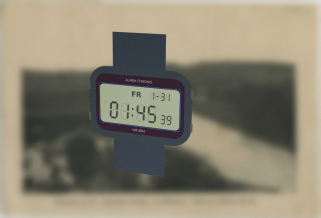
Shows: 1:45:39
